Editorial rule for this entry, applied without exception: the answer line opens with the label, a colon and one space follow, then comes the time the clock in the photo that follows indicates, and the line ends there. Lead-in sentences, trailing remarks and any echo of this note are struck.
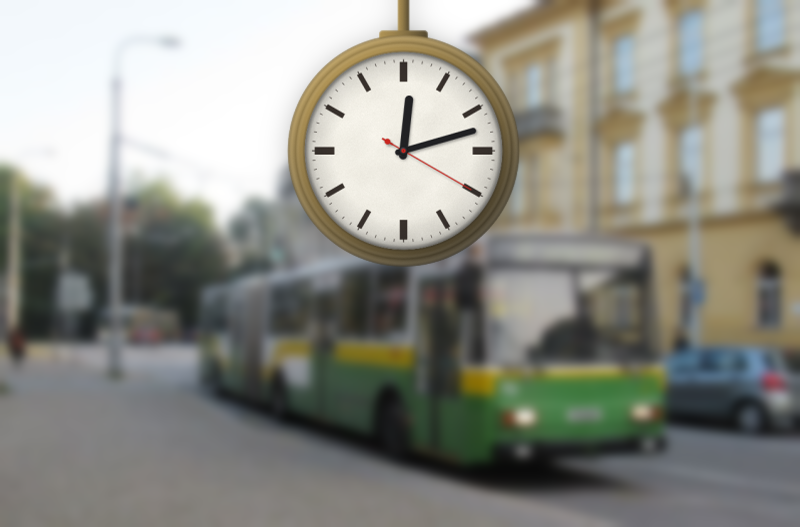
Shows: 12:12:20
